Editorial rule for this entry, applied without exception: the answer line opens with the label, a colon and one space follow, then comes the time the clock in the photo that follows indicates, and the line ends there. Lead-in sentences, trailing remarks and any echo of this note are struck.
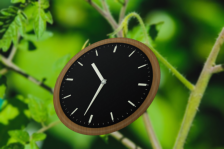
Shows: 10:32
